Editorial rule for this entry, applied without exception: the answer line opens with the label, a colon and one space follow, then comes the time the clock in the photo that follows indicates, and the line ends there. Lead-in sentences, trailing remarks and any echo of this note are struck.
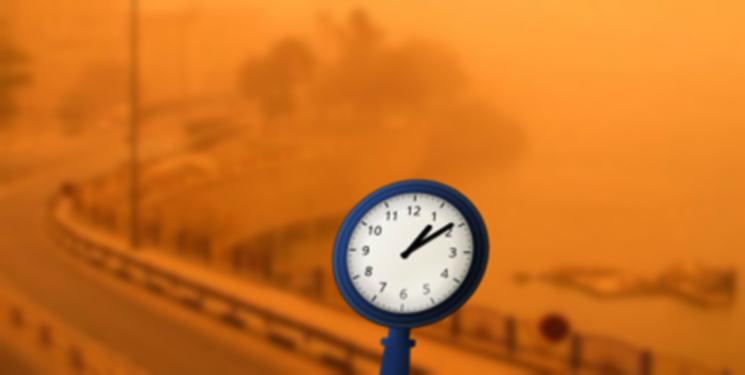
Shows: 1:09
